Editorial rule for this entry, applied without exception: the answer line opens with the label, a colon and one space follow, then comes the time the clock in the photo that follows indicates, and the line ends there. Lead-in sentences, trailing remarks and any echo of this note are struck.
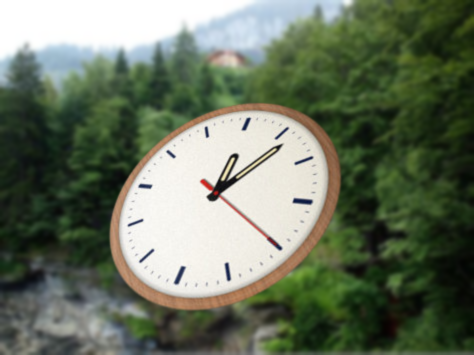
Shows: 12:06:20
